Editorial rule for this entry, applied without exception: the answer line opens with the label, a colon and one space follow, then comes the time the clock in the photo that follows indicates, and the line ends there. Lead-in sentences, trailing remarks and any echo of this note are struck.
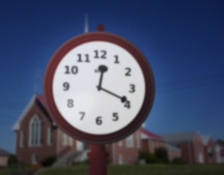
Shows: 12:19
